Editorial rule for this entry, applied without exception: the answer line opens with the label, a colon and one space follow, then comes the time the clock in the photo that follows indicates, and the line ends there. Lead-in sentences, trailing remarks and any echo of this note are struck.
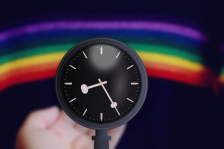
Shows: 8:25
